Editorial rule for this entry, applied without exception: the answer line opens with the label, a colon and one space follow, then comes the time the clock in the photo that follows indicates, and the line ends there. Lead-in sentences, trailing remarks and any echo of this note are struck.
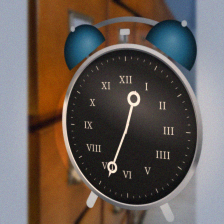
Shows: 12:34
